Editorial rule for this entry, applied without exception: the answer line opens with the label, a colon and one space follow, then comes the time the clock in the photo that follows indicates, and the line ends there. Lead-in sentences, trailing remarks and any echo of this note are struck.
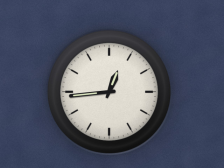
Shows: 12:44
